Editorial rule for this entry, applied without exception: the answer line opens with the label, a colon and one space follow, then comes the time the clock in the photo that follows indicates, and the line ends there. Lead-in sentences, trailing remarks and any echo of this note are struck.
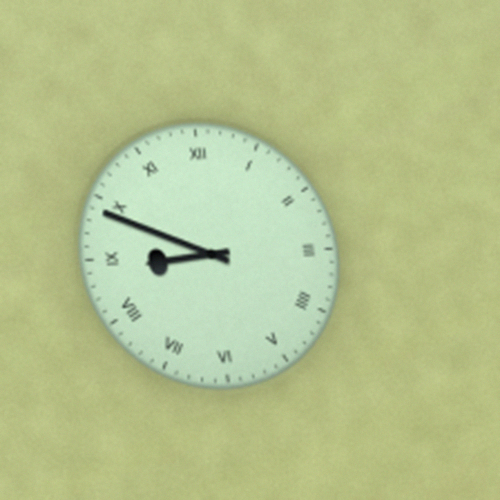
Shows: 8:49
